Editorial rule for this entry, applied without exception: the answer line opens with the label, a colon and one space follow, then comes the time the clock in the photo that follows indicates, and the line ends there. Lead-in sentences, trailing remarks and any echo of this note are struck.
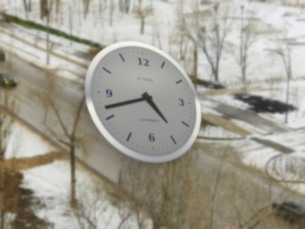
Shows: 4:42
